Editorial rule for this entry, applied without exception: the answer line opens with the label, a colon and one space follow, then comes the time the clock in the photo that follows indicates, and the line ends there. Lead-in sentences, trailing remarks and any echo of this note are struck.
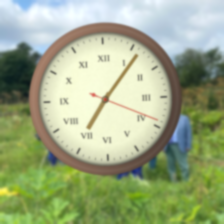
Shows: 7:06:19
